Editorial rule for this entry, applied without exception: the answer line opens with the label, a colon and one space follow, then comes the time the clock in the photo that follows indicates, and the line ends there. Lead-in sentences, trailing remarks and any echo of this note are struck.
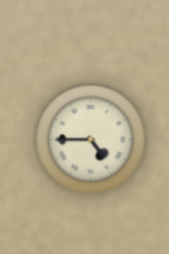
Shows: 4:45
